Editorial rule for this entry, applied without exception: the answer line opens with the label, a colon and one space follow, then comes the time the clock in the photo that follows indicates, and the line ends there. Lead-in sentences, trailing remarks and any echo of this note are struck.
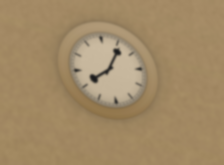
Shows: 8:06
